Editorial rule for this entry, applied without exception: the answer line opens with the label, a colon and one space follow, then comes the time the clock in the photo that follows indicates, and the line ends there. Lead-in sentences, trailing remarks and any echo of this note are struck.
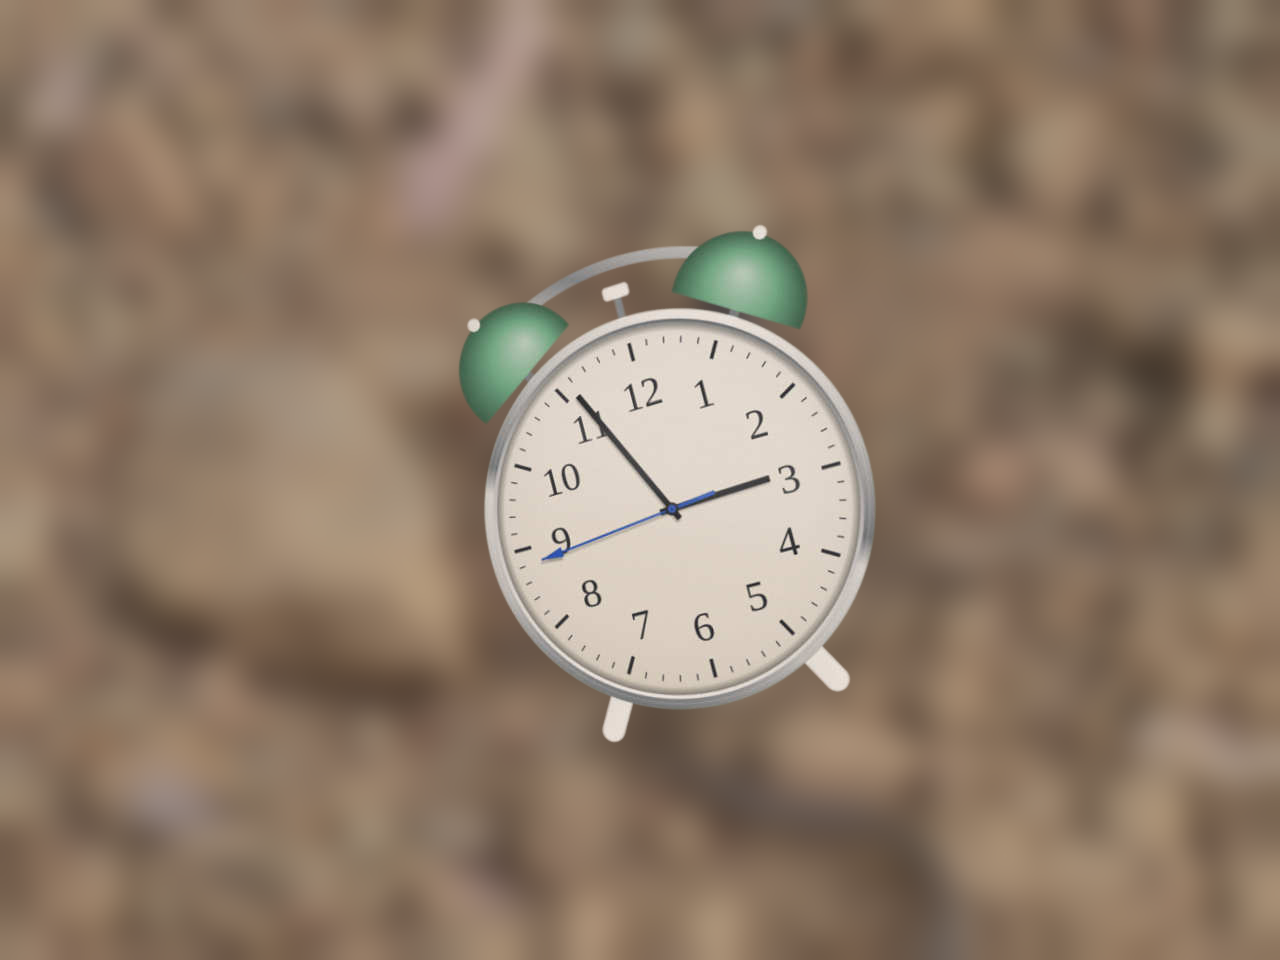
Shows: 2:55:44
